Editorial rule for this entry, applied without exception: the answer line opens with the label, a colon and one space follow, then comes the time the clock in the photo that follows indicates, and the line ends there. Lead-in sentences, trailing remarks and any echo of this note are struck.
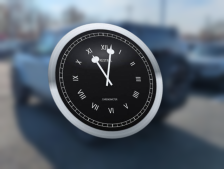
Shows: 11:02
